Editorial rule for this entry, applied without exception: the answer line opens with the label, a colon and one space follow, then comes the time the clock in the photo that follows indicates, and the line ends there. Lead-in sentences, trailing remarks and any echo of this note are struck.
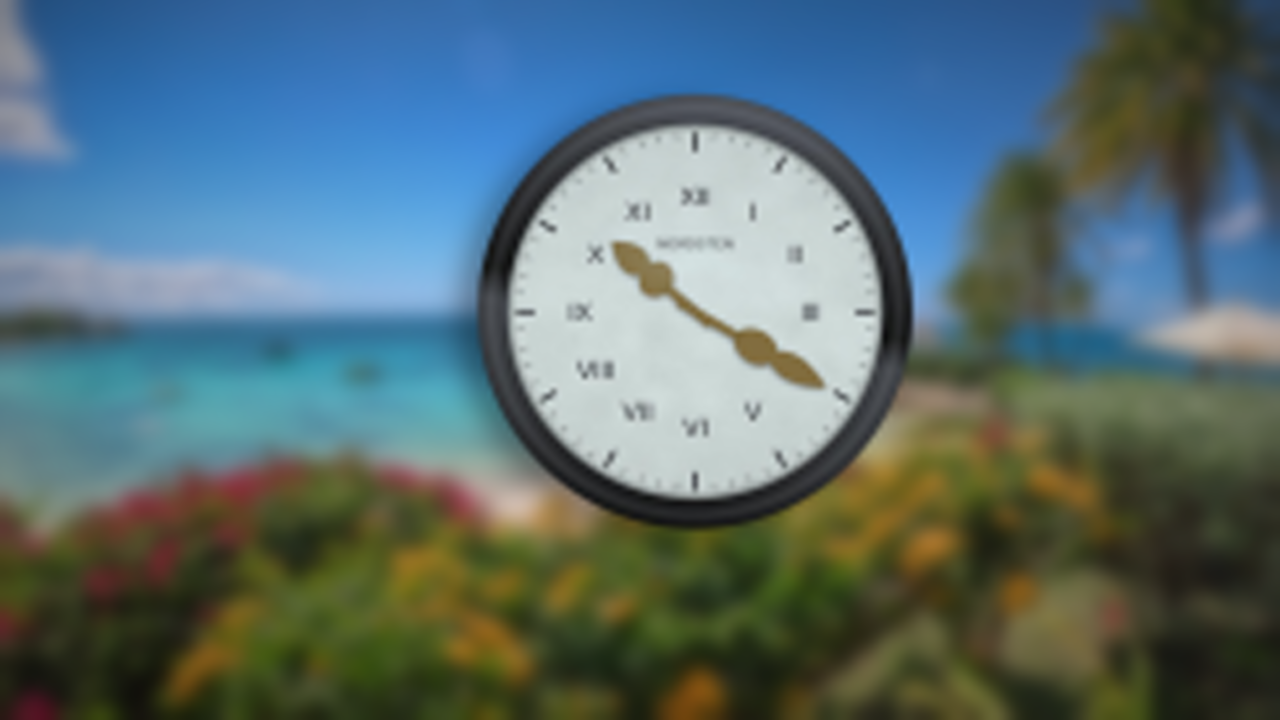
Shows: 10:20
